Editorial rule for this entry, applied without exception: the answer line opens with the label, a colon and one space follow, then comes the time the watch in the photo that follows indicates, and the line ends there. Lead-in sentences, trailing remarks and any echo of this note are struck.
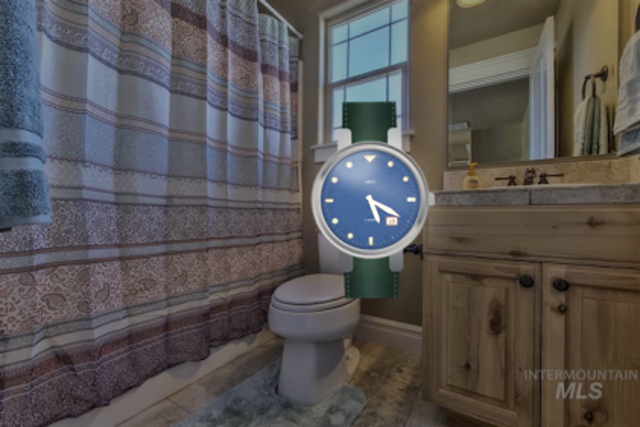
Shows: 5:20
